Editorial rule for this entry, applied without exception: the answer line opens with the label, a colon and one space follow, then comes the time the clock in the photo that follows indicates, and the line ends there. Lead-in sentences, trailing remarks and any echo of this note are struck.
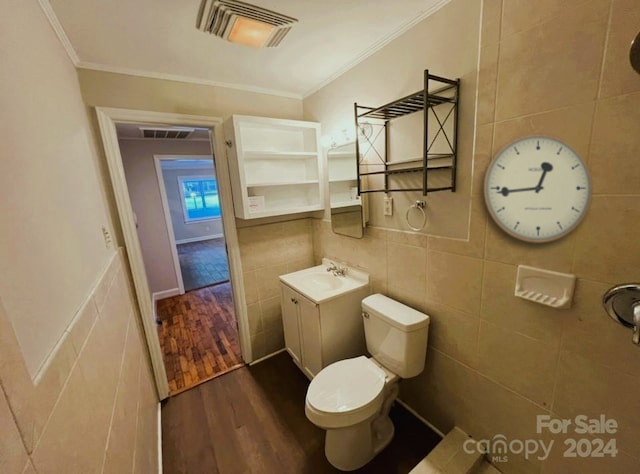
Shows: 12:44
